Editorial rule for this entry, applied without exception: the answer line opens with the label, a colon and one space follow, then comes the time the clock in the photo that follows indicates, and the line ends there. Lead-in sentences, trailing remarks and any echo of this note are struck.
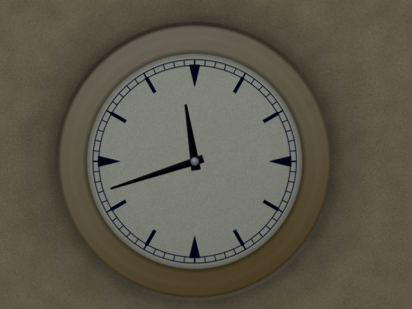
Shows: 11:42
